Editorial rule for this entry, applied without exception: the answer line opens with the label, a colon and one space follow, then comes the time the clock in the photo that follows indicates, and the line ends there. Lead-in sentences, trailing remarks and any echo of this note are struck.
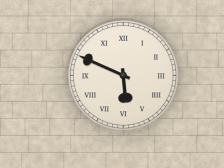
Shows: 5:49
